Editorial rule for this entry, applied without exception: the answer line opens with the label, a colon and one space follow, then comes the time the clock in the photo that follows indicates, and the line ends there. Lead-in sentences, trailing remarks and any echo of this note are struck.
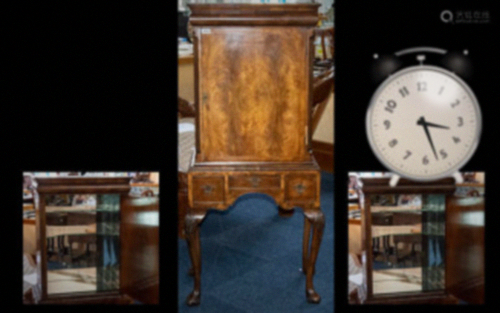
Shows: 3:27
